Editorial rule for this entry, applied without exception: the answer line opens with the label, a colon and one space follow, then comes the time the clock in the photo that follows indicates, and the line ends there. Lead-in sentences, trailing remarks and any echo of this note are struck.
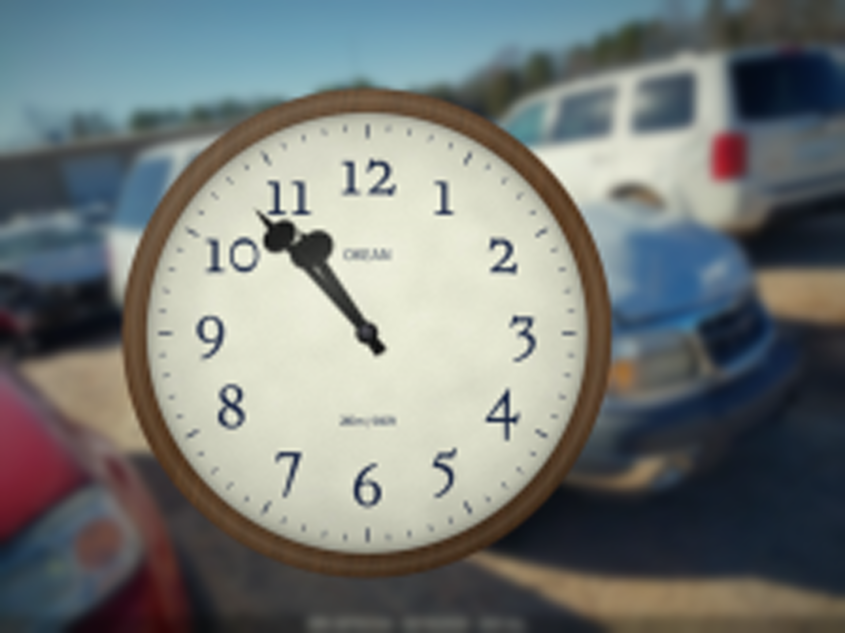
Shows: 10:53
